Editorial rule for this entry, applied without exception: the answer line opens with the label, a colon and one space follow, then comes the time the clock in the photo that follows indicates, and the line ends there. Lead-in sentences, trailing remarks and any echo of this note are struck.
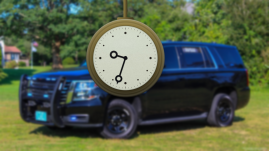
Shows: 9:33
